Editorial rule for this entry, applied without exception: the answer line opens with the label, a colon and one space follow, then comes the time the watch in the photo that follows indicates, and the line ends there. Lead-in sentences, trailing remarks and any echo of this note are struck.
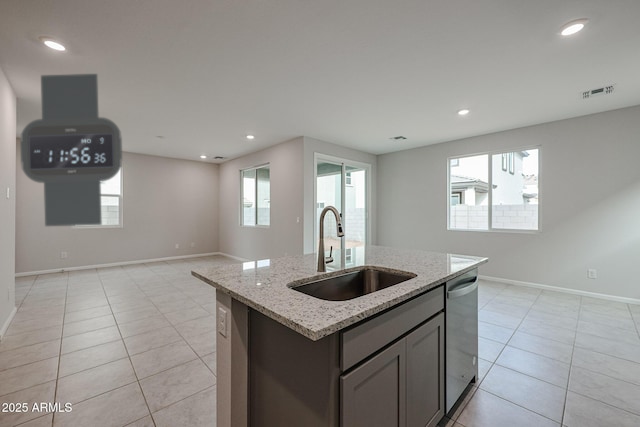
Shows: 11:56:36
